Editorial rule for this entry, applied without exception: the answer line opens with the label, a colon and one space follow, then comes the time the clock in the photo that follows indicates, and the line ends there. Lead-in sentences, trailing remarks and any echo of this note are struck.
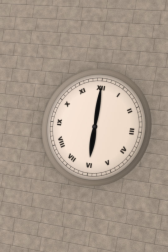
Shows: 6:00
